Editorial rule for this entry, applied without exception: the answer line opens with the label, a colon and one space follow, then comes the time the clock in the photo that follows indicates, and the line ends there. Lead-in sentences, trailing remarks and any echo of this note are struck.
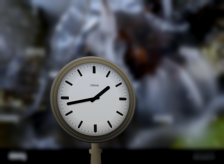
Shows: 1:43
